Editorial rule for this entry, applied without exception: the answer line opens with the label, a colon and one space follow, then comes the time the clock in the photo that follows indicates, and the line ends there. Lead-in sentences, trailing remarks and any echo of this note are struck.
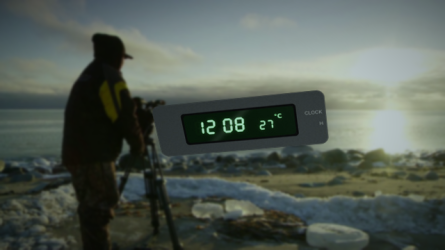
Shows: 12:08
